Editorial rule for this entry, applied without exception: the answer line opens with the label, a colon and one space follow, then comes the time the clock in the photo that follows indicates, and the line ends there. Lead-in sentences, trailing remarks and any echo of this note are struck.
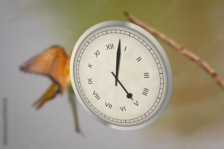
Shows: 5:03
